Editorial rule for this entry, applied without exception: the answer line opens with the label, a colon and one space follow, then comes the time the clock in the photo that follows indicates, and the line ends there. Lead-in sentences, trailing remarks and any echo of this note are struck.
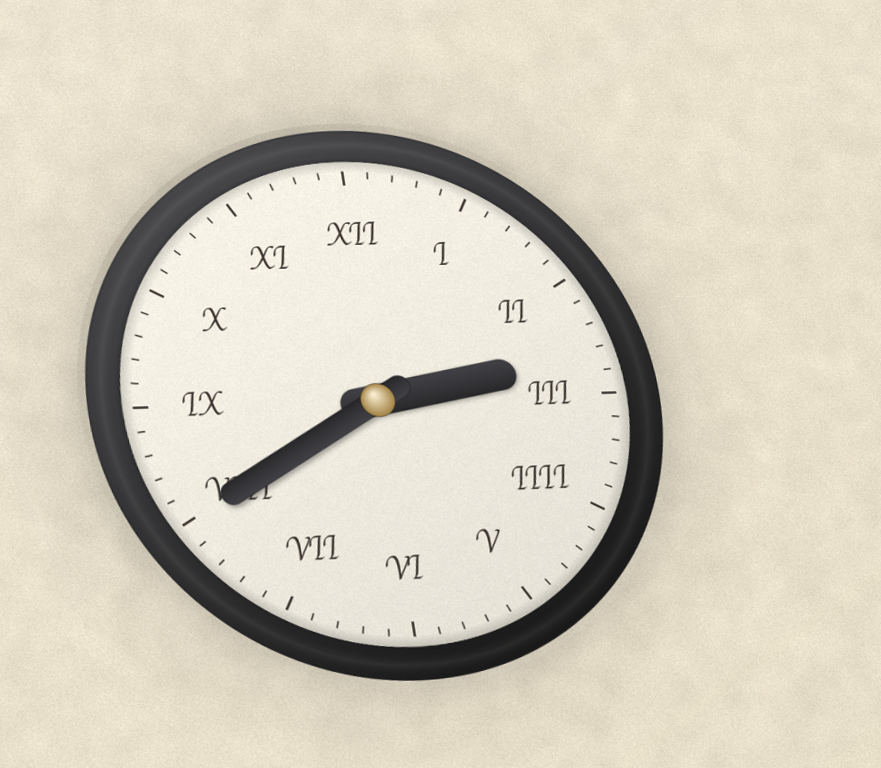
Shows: 2:40
